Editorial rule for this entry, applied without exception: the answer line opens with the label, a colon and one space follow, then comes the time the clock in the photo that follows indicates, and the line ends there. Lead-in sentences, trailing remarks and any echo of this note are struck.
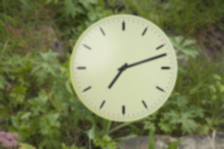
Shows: 7:12
